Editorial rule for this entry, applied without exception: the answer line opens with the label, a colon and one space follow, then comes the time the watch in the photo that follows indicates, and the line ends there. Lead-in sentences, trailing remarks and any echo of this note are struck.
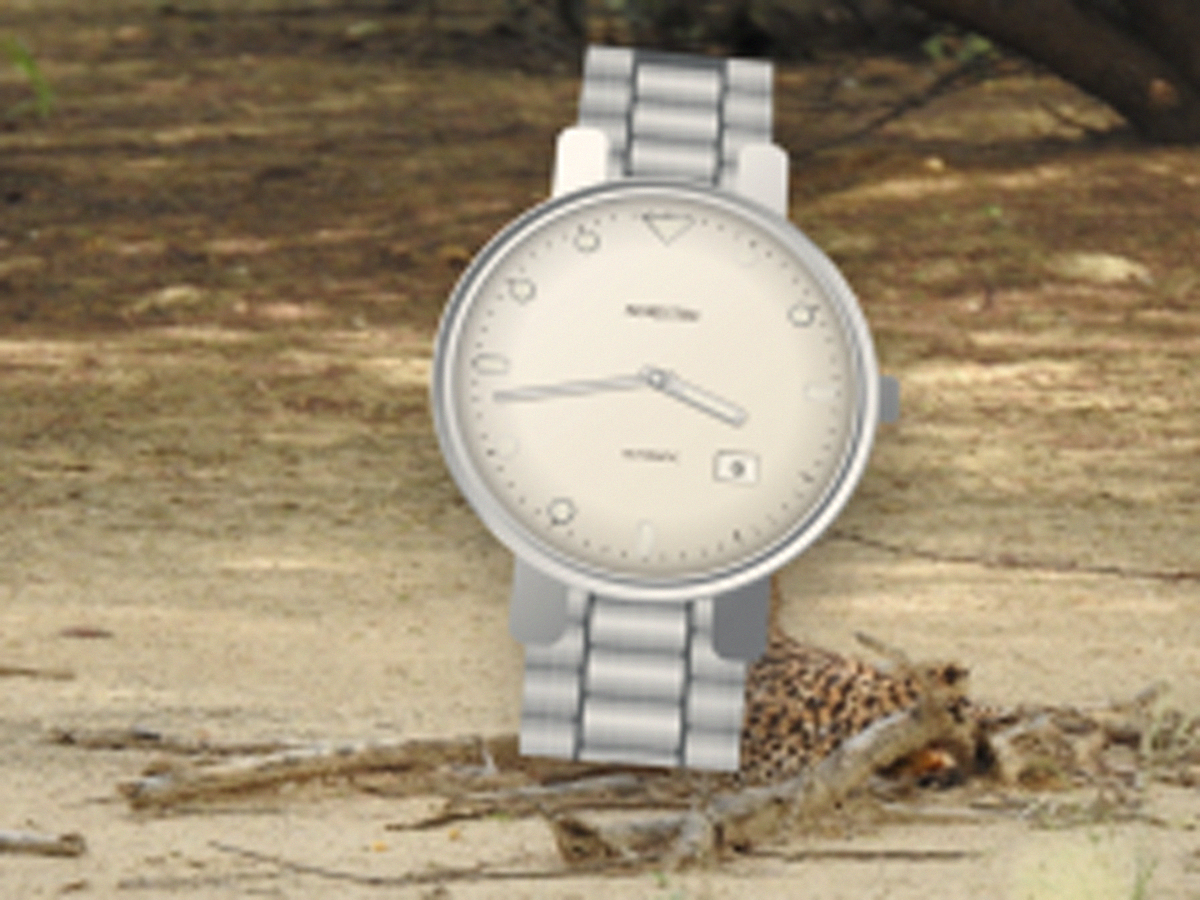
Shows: 3:43
